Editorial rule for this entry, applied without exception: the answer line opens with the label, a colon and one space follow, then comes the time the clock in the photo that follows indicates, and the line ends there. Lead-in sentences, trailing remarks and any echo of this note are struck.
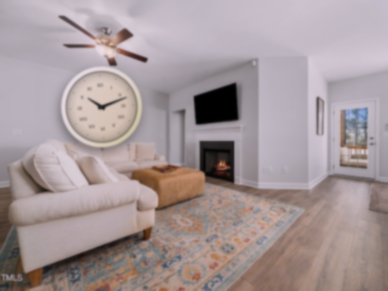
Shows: 10:12
